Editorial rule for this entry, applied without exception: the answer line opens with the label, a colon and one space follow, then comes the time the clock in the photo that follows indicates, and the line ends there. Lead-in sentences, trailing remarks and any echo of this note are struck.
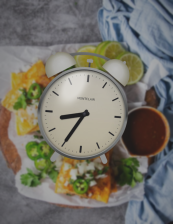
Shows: 8:35
